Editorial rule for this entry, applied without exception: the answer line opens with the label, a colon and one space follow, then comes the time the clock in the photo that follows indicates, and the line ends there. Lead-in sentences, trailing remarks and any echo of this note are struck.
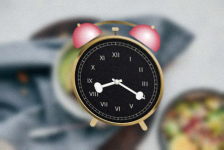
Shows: 8:20
